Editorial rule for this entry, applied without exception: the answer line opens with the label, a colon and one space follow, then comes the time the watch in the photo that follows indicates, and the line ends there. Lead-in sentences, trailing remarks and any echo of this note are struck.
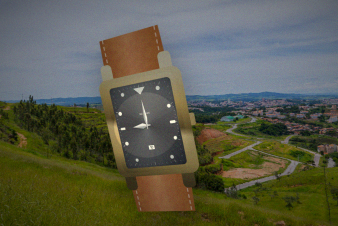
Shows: 9:00
